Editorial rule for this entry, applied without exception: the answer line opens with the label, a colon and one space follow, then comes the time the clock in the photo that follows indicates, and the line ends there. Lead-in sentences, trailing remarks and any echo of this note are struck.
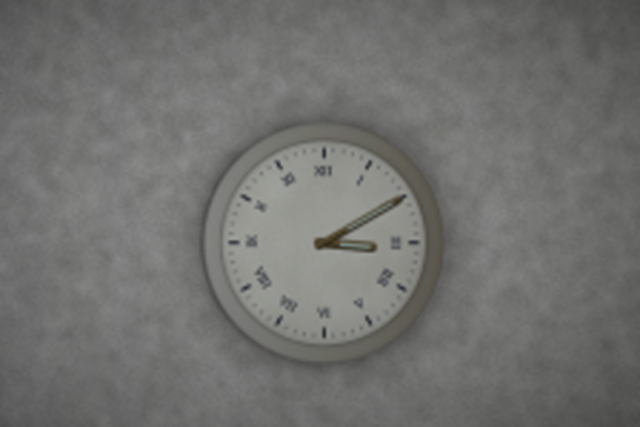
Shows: 3:10
